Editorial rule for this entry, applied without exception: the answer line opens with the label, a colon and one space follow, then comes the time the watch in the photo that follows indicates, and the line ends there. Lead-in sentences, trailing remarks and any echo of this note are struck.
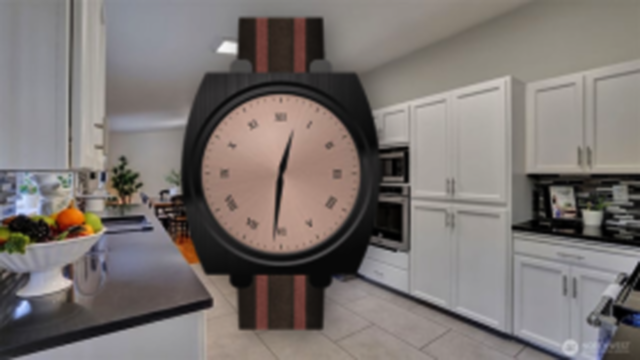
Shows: 12:31
